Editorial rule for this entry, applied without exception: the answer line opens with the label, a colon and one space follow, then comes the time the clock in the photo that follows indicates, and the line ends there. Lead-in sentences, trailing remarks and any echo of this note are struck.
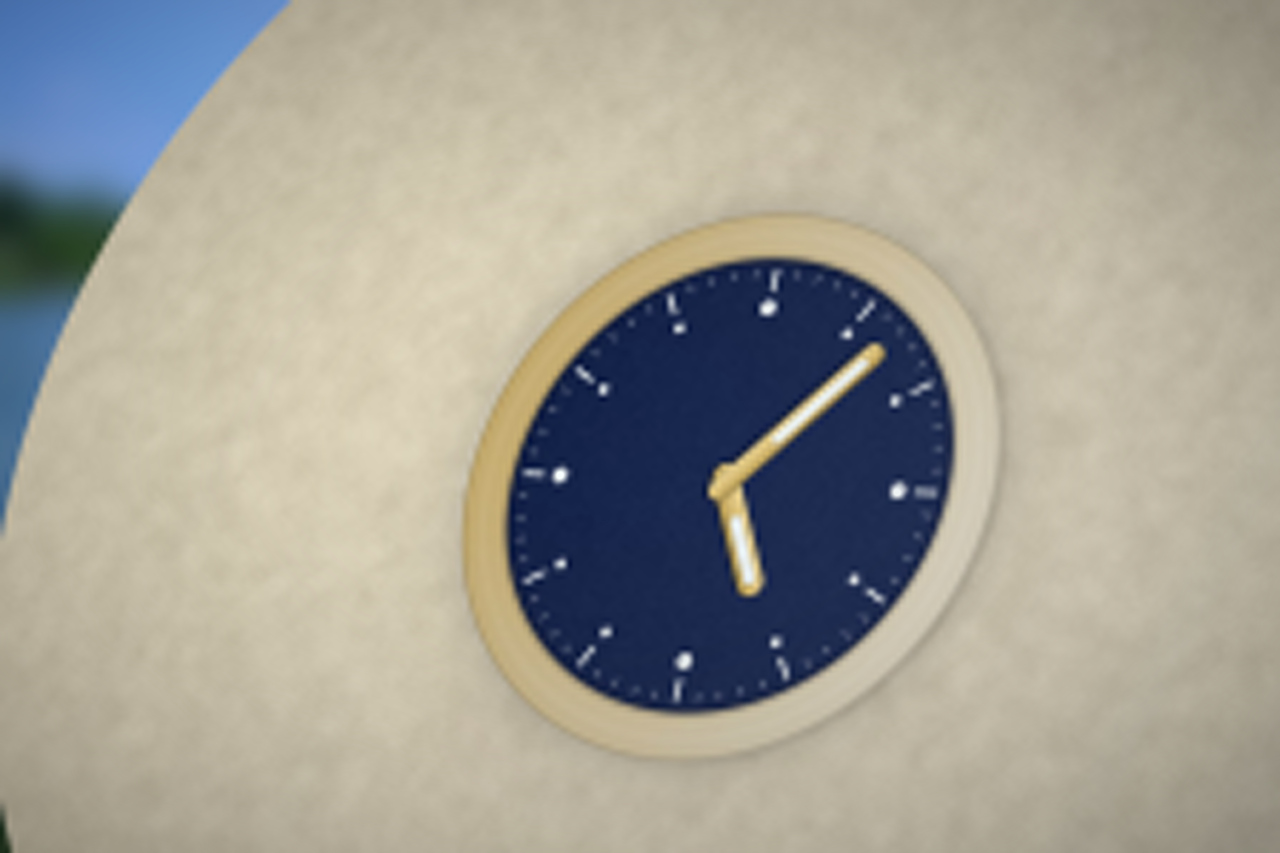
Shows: 5:07
